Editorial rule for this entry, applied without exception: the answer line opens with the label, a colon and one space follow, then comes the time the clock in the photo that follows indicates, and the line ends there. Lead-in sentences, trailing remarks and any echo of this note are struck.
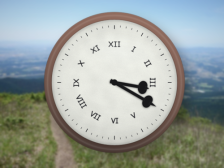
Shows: 3:20
